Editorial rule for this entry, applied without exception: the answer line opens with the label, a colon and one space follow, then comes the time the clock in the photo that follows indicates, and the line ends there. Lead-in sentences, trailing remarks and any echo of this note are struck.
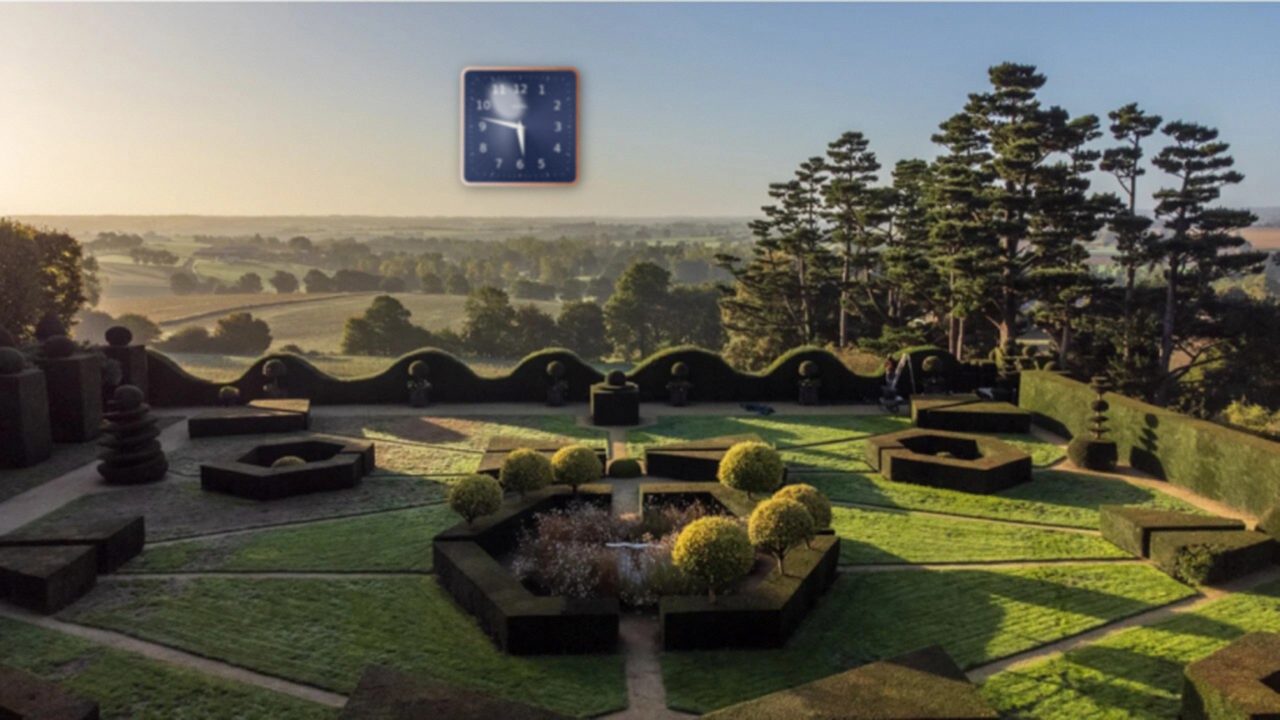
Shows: 5:47
